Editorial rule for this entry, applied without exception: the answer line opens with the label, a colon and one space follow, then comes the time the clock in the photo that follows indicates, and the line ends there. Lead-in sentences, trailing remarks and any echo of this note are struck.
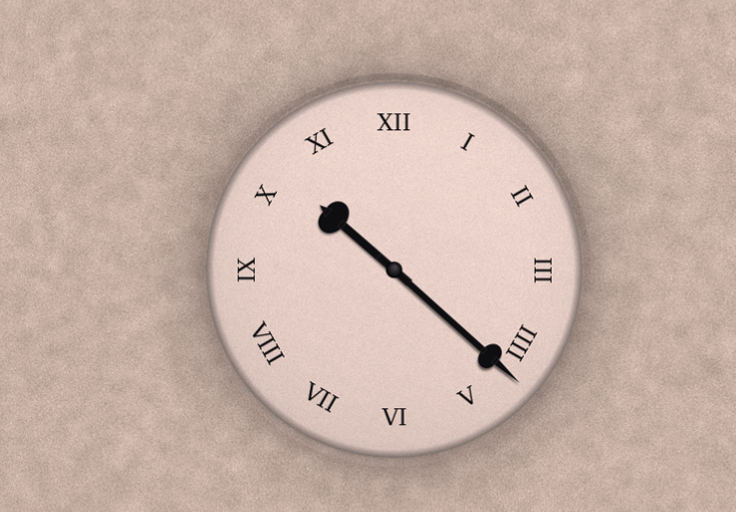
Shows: 10:22
